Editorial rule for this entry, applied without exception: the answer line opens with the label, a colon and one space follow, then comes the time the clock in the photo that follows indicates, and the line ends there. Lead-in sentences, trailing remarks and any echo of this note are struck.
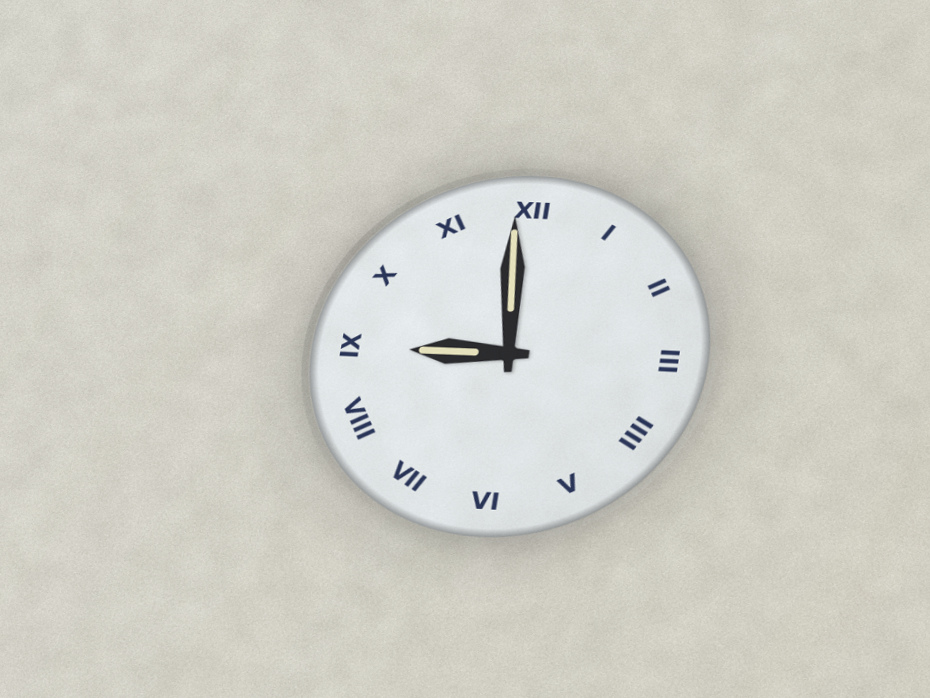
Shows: 8:59
